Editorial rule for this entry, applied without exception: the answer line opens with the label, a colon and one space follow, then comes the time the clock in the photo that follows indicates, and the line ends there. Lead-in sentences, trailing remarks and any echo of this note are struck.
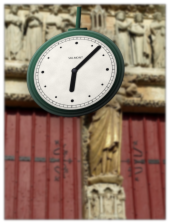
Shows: 6:07
